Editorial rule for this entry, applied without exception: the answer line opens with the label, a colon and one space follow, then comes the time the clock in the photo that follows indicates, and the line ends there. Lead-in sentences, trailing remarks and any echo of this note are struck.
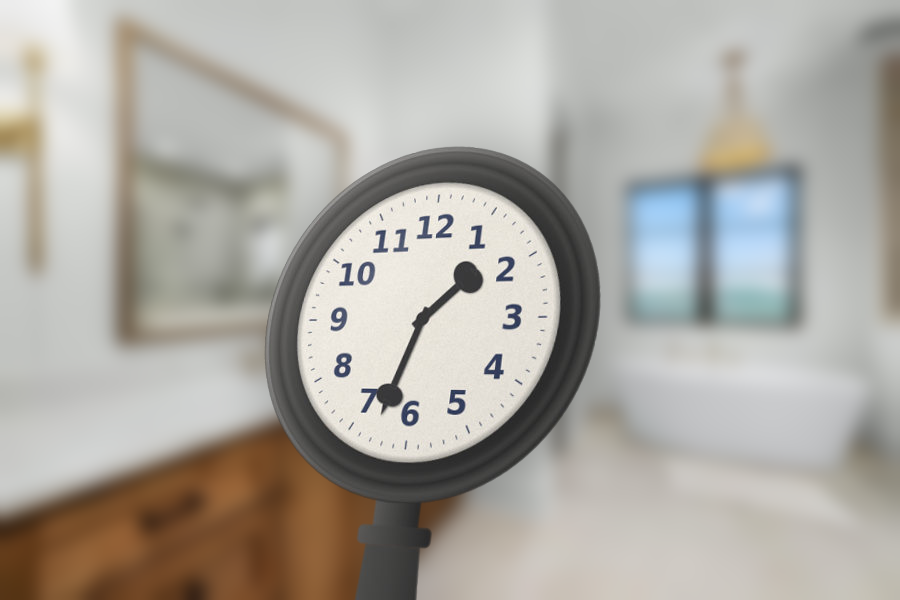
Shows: 1:33
